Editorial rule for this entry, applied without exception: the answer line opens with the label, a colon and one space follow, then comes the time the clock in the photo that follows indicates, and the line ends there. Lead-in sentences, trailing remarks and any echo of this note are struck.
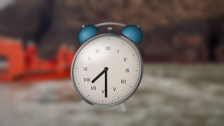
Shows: 7:29
